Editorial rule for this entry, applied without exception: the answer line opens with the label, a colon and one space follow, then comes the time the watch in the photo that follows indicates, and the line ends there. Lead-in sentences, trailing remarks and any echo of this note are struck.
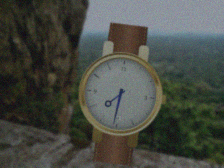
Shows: 7:31
